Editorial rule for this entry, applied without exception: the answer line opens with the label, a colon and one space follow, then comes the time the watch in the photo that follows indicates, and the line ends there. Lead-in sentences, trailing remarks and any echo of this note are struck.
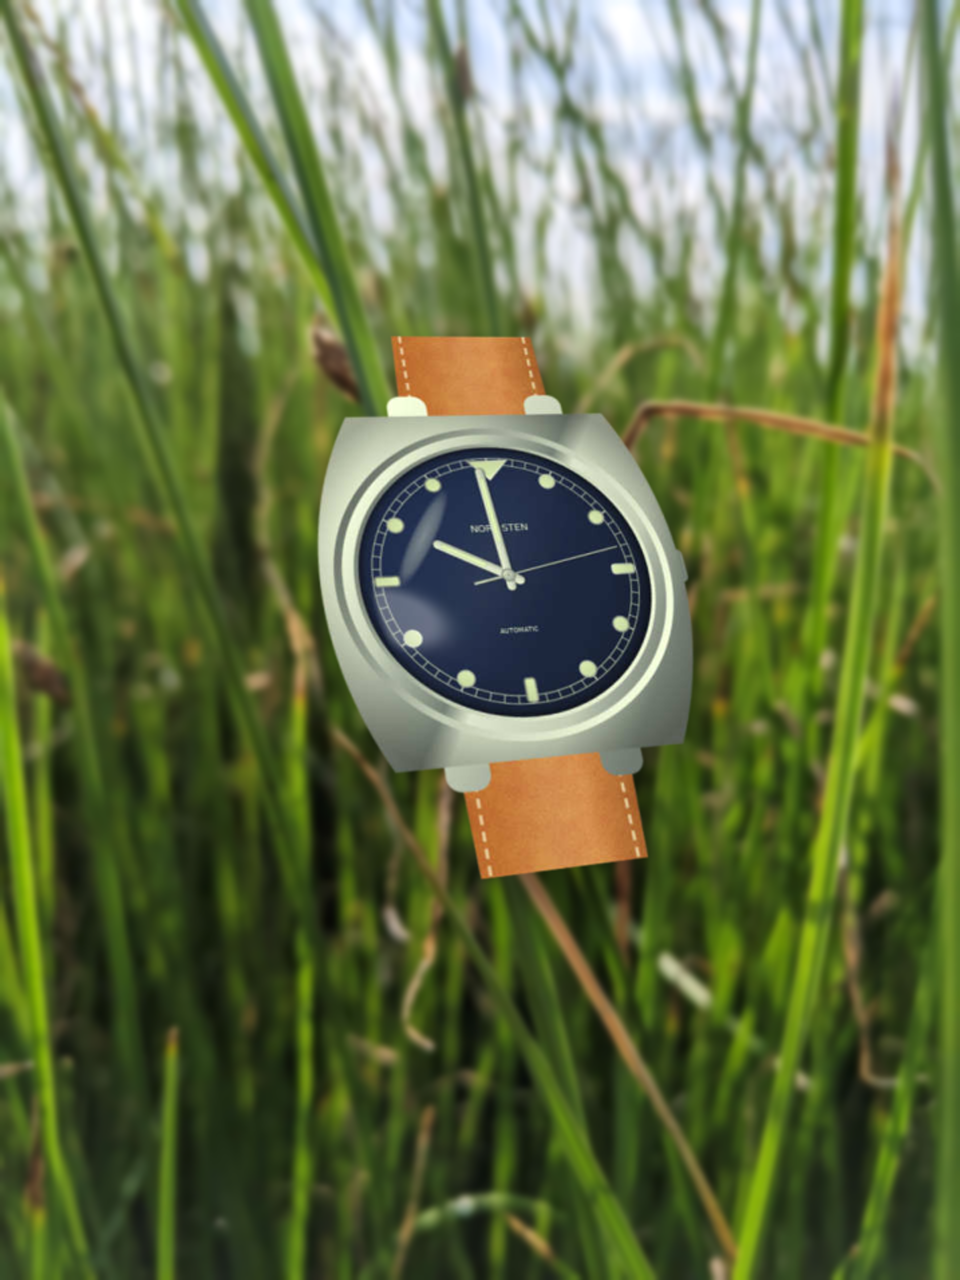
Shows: 9:59:13
